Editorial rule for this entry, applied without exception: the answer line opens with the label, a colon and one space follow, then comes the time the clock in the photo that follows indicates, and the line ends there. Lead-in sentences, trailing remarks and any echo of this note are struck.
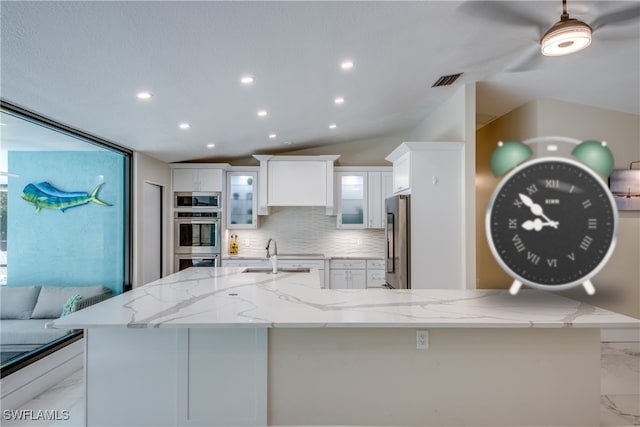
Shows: 8:52
